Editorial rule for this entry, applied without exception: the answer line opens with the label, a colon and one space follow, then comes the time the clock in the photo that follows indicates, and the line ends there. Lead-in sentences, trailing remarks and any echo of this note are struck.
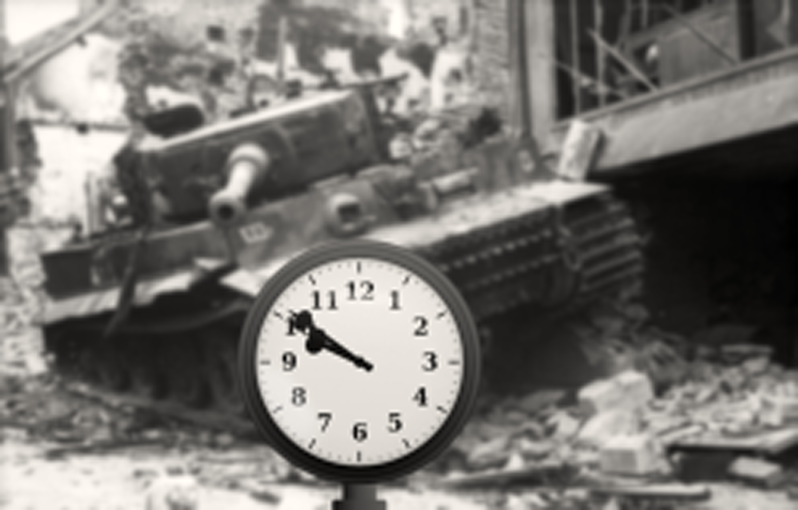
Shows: 9:51
